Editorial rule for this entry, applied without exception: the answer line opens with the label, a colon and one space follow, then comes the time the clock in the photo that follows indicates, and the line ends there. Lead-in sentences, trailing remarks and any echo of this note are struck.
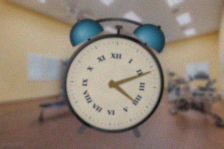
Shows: 4:11
